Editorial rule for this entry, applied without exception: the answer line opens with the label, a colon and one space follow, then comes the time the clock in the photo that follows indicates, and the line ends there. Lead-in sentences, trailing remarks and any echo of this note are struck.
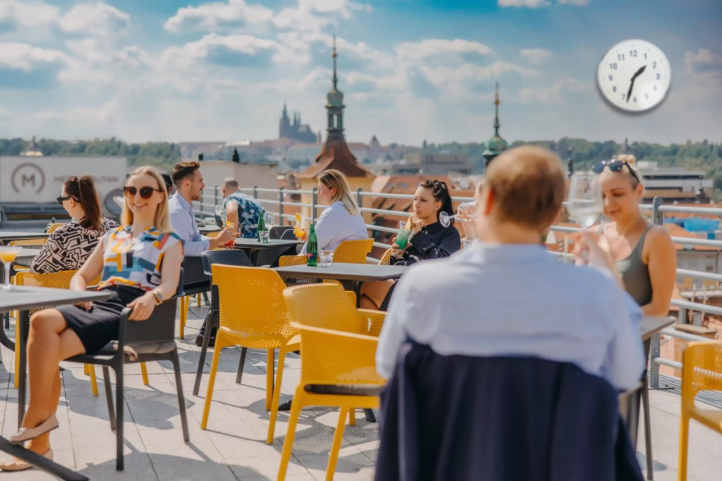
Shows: 1:33
